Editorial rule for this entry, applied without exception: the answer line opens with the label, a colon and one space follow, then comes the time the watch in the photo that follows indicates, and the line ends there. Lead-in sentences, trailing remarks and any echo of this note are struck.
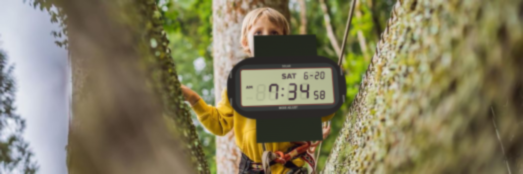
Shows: 7:34
